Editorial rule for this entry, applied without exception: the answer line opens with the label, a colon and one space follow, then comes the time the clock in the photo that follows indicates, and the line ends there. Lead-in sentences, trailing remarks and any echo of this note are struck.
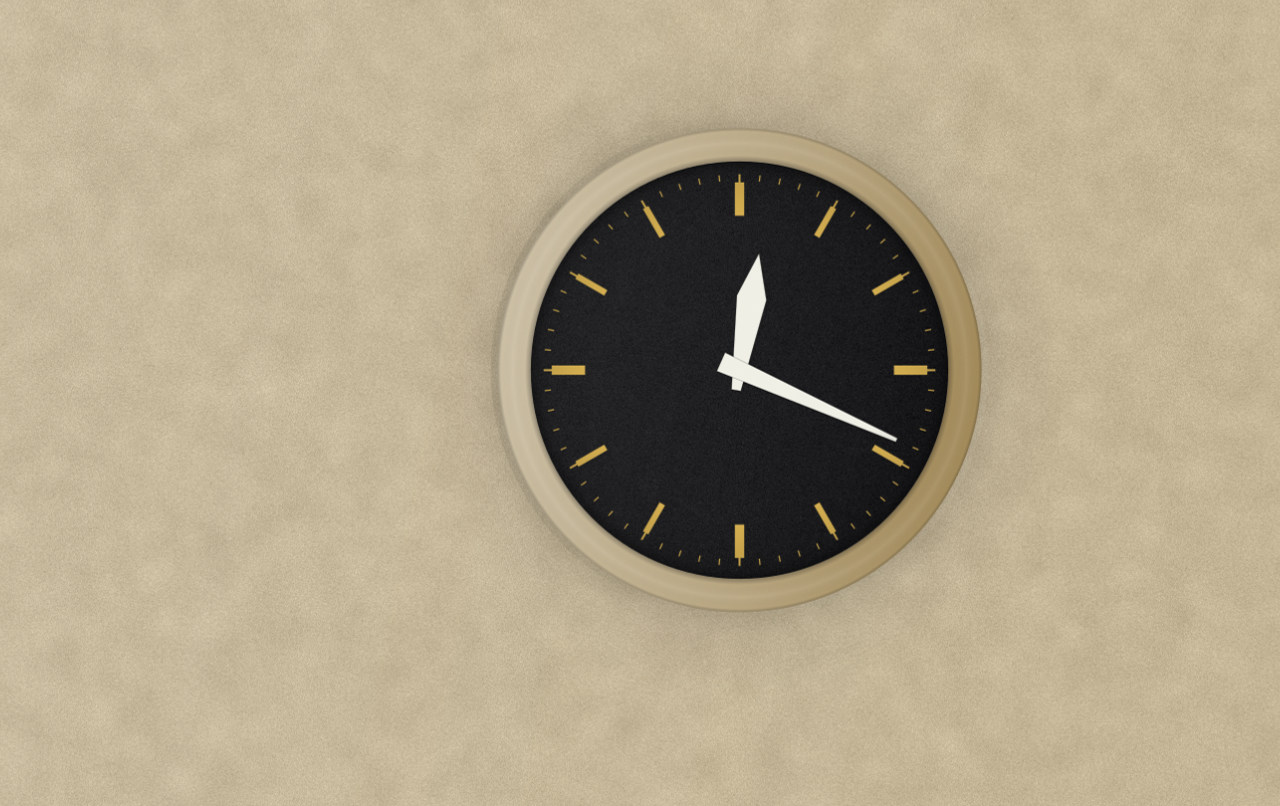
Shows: 12:19
